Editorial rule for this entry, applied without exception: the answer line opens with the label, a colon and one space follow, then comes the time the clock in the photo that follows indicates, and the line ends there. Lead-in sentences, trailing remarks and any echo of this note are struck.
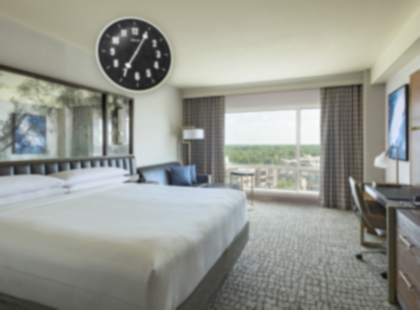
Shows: 7:05
